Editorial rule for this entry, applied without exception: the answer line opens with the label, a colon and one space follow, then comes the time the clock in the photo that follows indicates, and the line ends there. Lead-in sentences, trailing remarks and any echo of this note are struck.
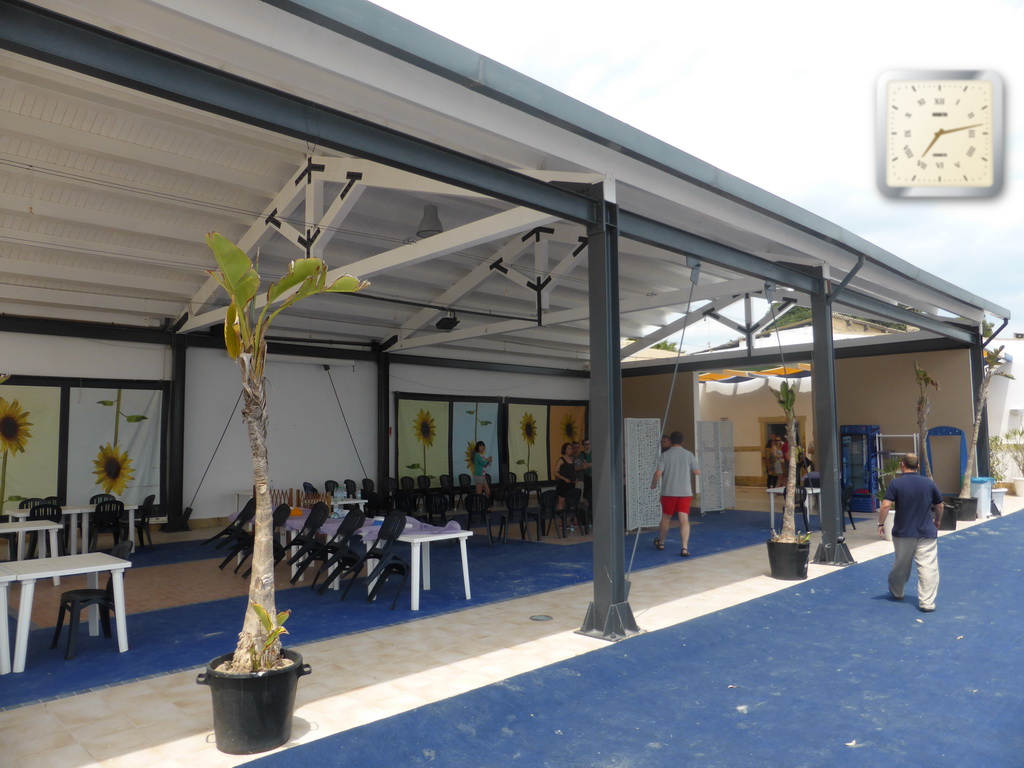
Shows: 7:13
